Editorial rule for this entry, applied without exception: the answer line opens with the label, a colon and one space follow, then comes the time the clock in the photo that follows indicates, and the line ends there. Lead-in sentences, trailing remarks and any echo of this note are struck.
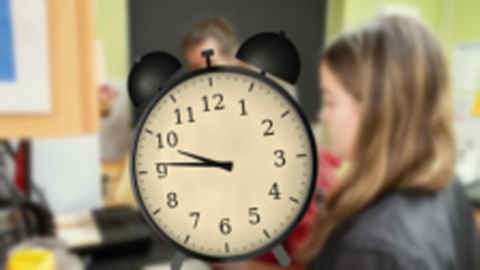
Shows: 9:46
